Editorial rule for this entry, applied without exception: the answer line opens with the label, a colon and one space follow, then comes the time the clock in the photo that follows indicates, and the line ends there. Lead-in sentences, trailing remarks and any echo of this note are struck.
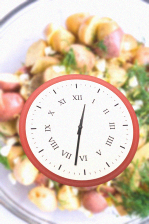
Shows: 12:32
